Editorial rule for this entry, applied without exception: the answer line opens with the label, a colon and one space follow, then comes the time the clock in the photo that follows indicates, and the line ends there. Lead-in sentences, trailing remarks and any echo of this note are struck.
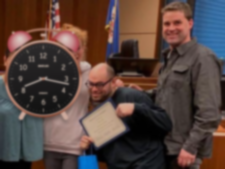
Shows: 8:17
